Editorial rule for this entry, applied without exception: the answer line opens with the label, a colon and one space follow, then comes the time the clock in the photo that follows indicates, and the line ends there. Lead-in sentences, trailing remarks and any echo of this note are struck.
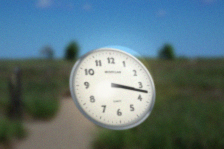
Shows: 3:17
